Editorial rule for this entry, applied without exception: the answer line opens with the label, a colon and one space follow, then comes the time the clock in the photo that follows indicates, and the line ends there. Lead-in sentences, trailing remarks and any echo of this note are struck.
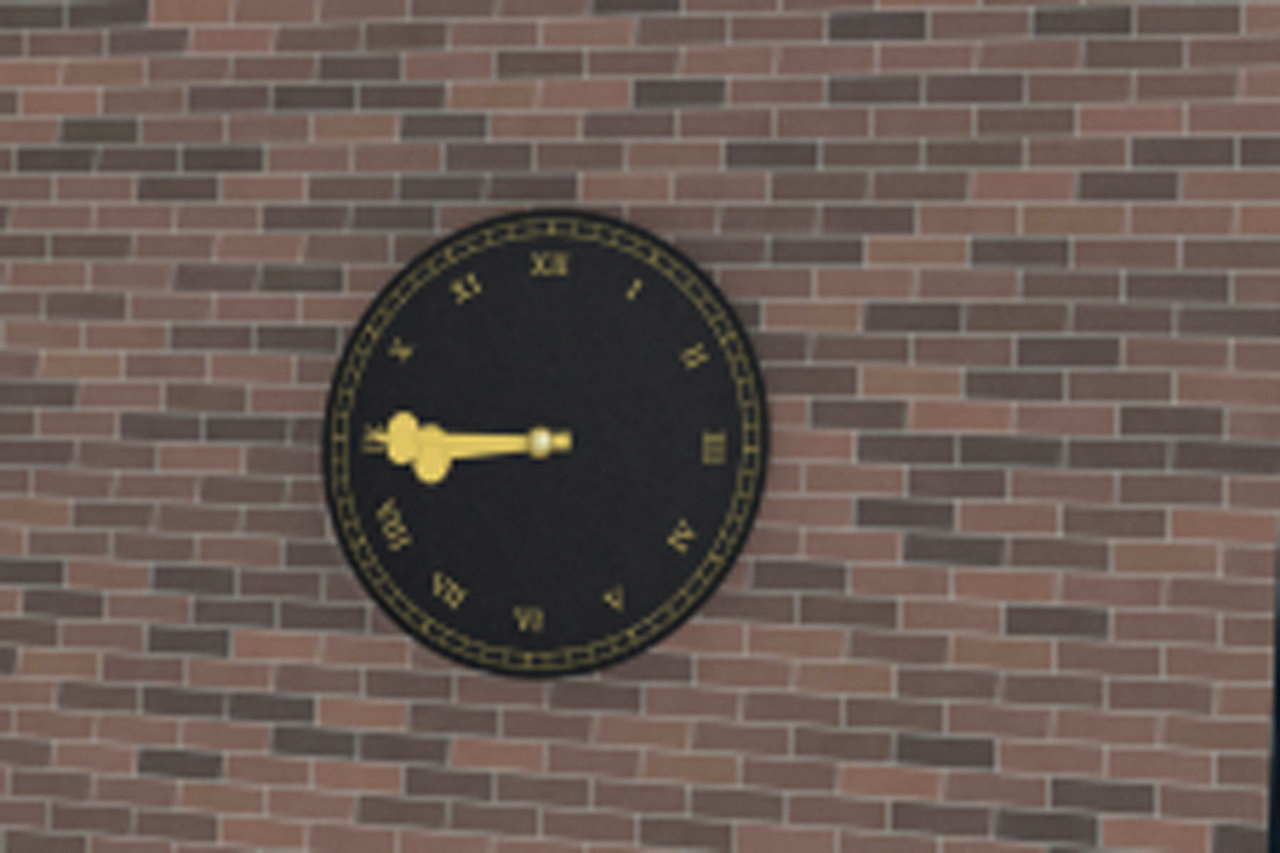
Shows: 8:45
